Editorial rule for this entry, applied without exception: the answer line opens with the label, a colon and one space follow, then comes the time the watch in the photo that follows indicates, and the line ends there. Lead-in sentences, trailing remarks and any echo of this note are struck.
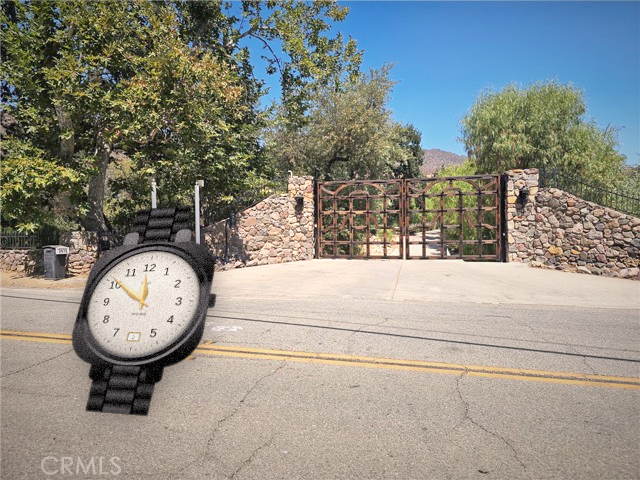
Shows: 11:51
